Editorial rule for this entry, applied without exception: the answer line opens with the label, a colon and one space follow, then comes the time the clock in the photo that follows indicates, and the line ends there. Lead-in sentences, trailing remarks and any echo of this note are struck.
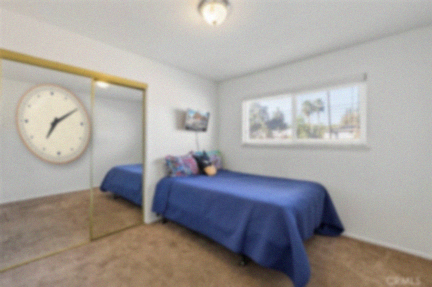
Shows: 7:10
